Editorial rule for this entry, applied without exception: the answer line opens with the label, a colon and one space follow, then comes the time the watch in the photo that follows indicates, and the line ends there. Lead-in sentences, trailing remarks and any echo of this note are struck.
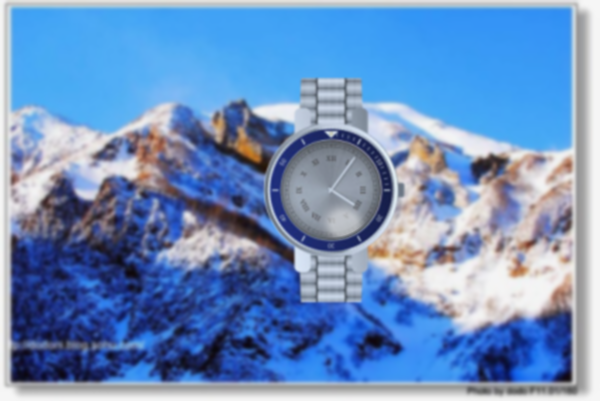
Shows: 4:06
